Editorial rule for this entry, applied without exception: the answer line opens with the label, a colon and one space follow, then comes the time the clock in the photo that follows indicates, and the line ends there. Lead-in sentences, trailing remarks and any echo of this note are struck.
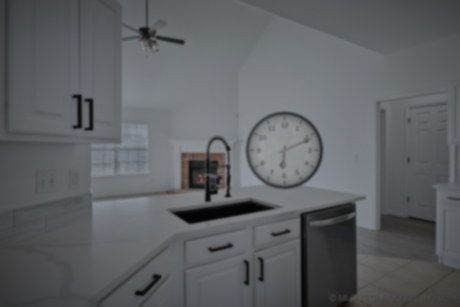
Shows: 6:11
